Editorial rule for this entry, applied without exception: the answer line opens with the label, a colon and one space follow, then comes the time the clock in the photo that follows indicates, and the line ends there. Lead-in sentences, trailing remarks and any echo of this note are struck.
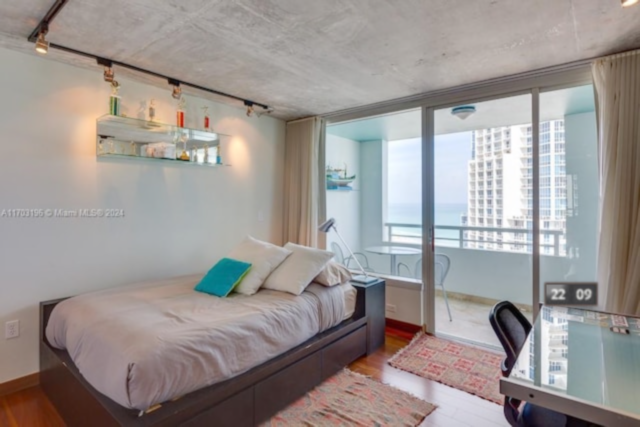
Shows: 22:09
